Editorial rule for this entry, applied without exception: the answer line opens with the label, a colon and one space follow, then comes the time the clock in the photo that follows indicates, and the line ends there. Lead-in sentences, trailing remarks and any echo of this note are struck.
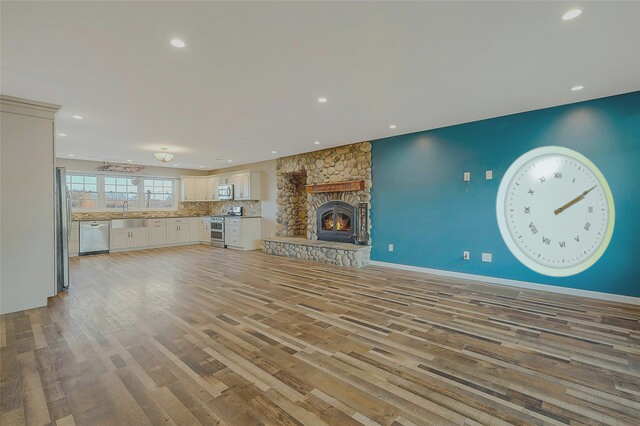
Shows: 2:10
